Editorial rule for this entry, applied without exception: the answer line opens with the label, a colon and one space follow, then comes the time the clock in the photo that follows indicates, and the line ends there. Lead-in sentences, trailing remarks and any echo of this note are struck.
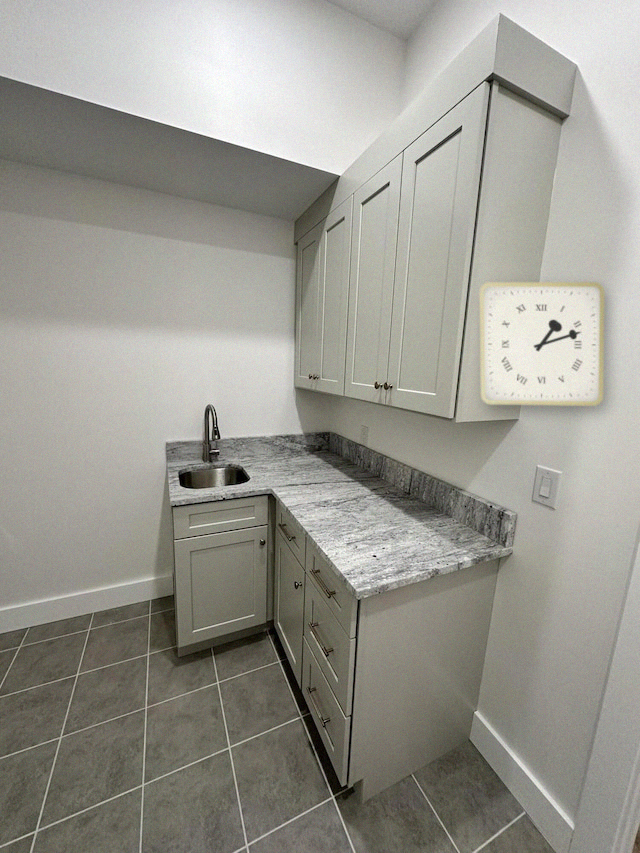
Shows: 1:12
